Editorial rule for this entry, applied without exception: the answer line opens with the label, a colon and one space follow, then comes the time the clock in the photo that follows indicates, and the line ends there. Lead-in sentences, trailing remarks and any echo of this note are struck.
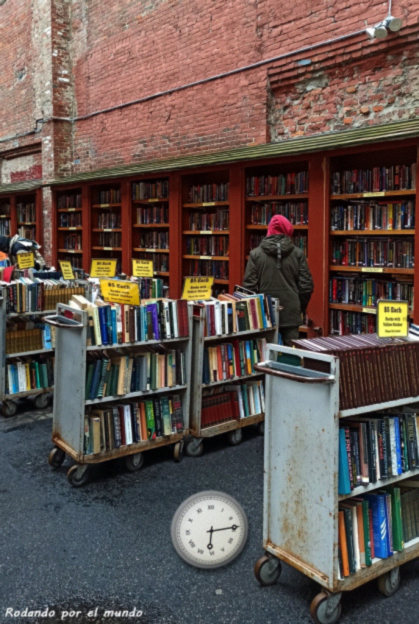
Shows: 6:14
